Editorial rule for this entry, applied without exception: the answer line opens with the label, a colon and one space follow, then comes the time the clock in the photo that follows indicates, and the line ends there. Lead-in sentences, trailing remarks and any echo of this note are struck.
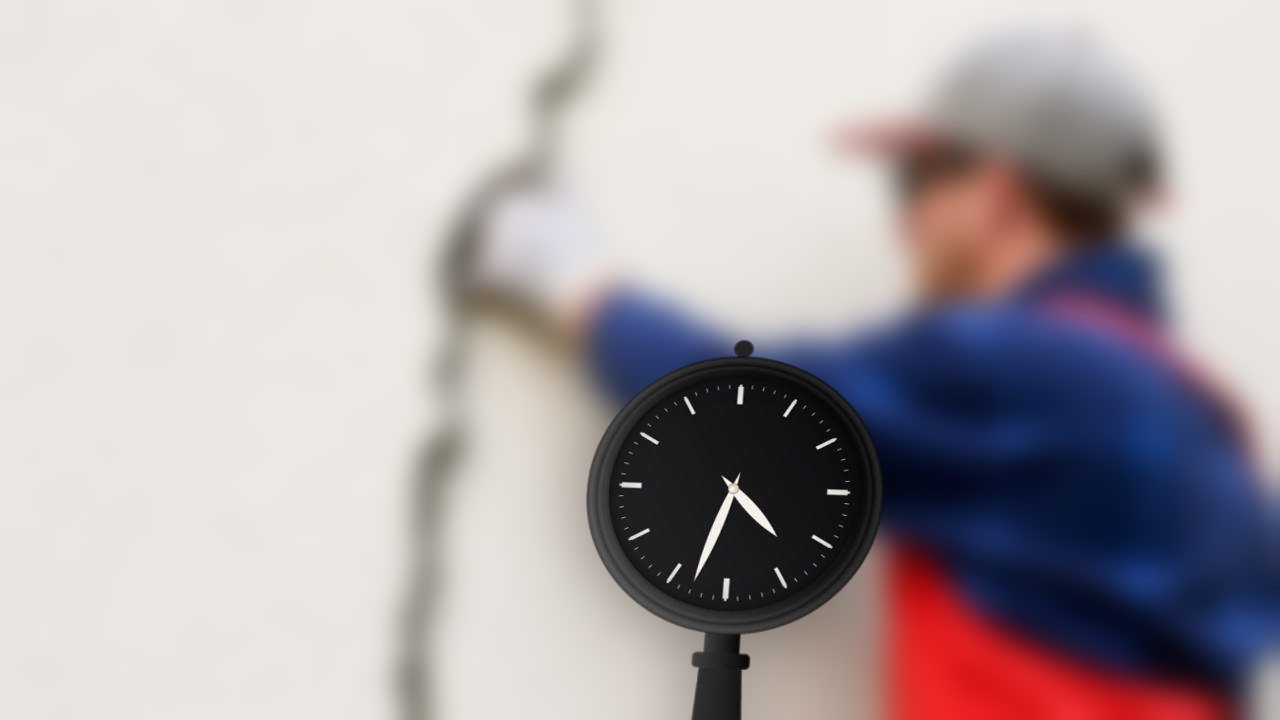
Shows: 4:33
